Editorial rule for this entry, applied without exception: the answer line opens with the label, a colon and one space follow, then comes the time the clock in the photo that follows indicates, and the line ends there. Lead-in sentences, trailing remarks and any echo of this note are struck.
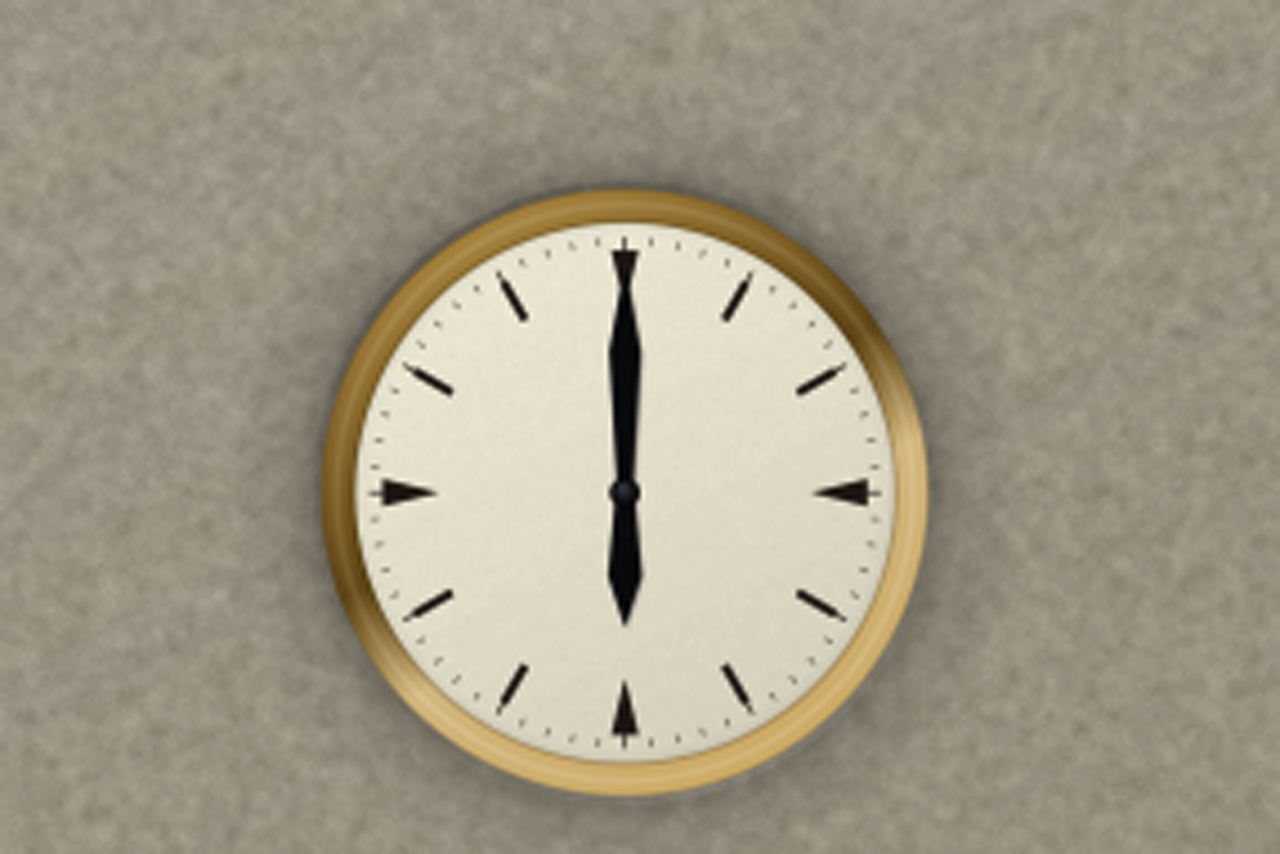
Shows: 6:00
